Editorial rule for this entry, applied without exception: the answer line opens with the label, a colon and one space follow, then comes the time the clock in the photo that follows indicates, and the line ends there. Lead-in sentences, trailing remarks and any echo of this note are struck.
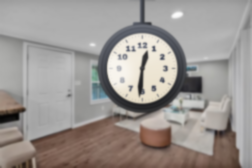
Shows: 12:31
